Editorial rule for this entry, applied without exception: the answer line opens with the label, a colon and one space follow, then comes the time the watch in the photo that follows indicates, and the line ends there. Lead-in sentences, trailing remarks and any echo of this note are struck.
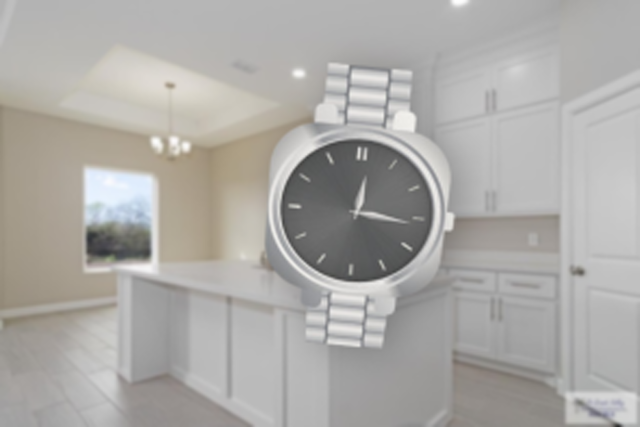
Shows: 12:16
